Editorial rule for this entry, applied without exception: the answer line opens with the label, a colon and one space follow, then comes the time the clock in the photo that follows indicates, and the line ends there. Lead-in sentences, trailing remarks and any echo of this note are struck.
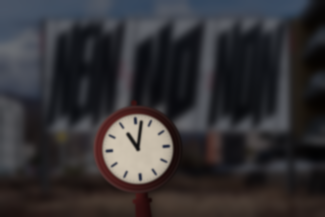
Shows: 11:02
